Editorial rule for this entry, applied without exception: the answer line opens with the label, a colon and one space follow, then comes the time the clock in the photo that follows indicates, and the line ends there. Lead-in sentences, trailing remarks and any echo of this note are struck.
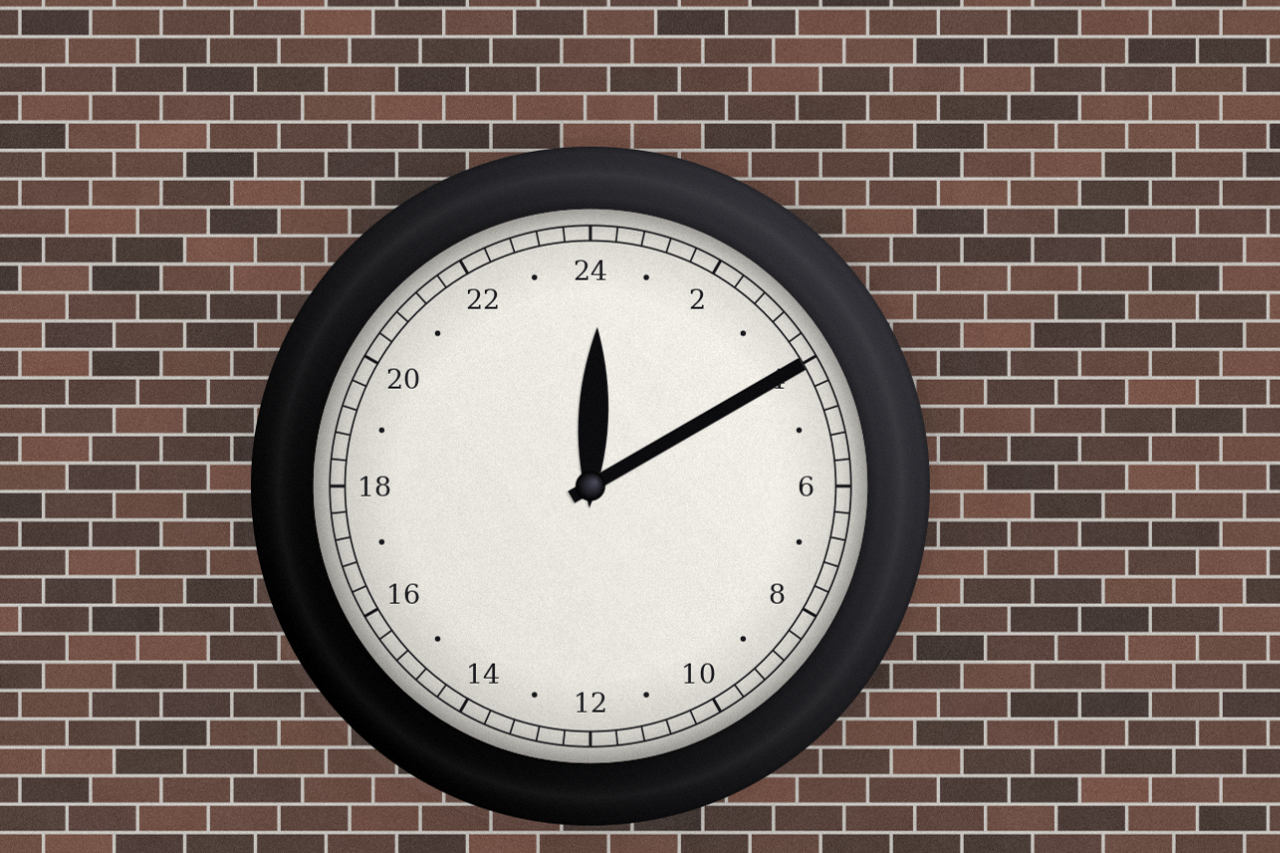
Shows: 0:10
